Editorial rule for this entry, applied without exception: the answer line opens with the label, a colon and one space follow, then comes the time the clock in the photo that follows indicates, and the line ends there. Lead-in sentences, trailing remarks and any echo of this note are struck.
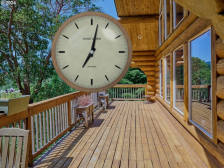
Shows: 7:02
